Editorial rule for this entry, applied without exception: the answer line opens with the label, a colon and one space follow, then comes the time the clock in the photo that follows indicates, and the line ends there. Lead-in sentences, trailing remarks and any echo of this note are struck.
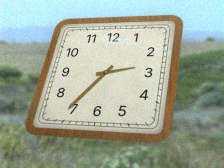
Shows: 2:36
